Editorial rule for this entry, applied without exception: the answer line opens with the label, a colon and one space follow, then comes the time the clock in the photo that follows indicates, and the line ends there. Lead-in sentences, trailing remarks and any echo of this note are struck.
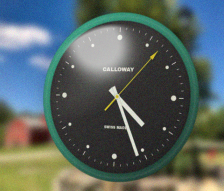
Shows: 4:26:07
